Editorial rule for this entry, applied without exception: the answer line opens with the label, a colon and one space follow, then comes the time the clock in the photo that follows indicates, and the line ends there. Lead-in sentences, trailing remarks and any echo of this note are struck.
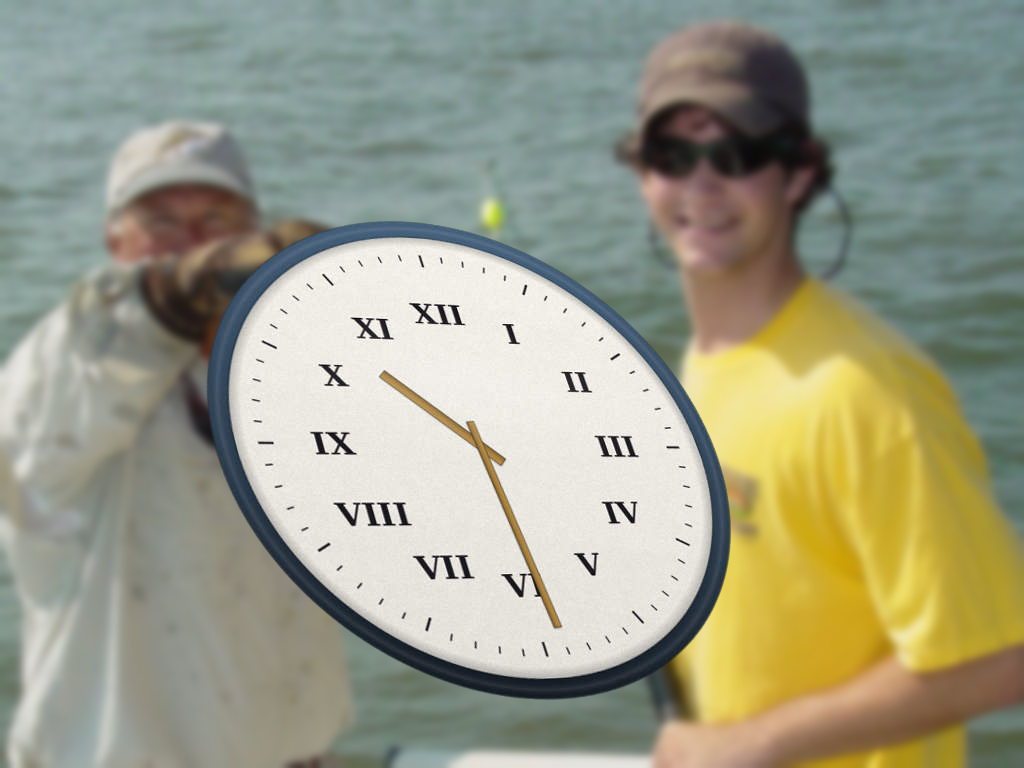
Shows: 10:29
